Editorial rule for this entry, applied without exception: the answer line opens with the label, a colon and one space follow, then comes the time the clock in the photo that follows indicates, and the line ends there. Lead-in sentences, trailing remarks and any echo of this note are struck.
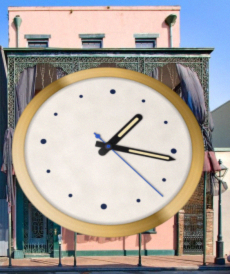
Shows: 1:16:22
